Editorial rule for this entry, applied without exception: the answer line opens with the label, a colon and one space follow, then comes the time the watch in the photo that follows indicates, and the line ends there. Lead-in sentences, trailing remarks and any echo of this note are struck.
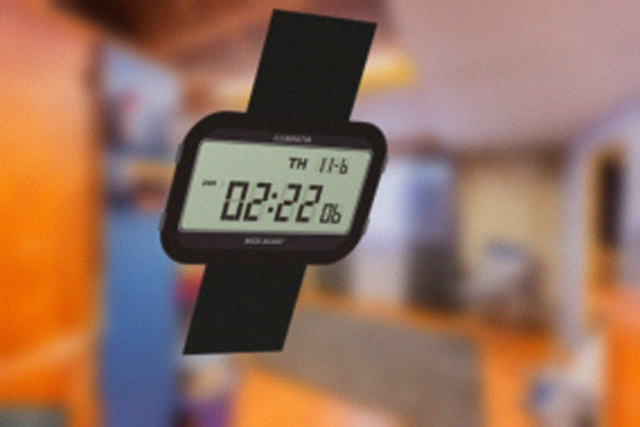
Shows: 2:22:06
